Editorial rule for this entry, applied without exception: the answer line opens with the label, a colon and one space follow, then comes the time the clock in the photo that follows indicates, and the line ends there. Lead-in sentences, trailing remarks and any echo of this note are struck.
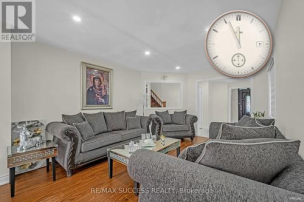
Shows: 11:56
